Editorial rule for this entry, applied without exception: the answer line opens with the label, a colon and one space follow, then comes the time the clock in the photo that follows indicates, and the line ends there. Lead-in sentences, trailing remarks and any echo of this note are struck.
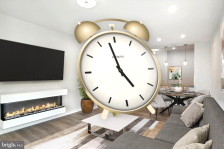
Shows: 4:58
